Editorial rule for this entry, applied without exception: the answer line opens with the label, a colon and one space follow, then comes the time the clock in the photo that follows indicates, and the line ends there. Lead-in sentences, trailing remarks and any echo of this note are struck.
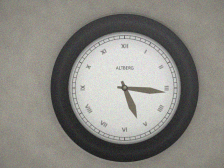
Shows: 5:16
